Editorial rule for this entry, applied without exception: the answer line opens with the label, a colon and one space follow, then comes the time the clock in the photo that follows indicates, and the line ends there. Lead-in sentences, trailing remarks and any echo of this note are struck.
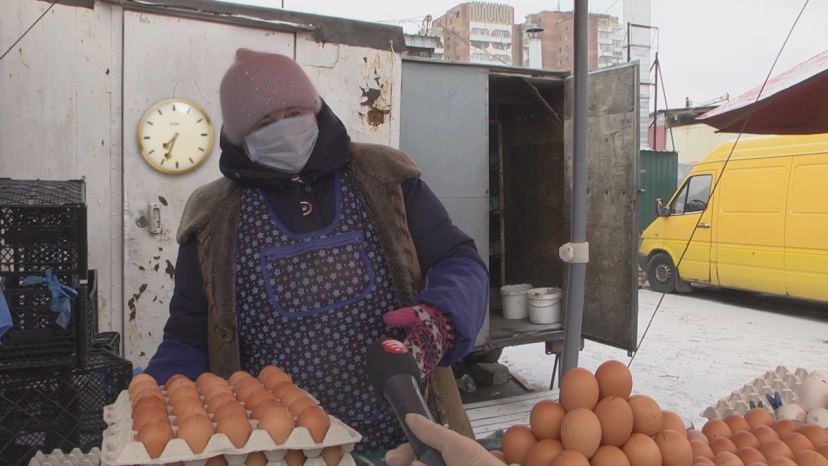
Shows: 7:34
